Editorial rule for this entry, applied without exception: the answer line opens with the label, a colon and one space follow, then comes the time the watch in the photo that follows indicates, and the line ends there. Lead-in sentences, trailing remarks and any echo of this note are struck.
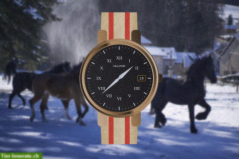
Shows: 1:38
